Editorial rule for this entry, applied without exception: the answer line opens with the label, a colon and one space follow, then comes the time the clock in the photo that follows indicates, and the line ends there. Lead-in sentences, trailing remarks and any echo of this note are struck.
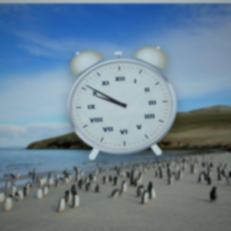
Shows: 9:51
